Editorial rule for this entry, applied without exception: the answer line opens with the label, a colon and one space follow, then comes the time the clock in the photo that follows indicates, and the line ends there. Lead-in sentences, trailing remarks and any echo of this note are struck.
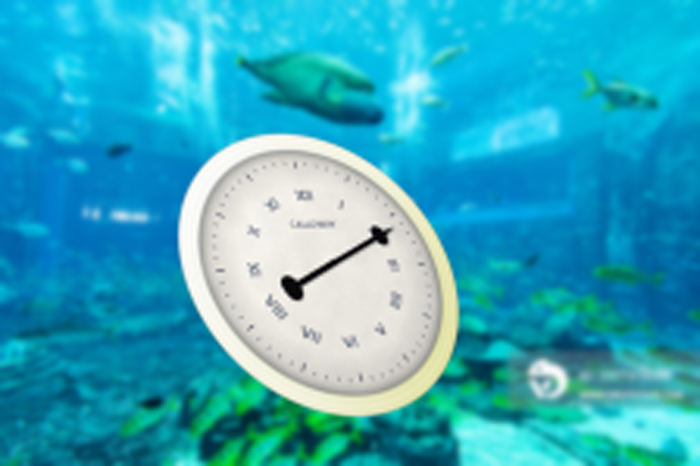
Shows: 8:11
